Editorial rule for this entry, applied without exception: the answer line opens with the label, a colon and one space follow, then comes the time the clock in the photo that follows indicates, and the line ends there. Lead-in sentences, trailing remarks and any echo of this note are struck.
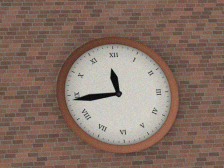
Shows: 11:44
